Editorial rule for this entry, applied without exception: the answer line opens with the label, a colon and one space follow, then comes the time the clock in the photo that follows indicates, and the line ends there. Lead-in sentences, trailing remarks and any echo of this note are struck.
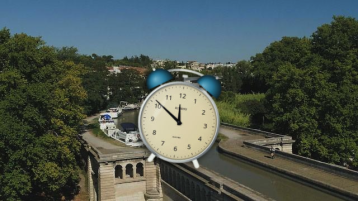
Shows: 11:51
